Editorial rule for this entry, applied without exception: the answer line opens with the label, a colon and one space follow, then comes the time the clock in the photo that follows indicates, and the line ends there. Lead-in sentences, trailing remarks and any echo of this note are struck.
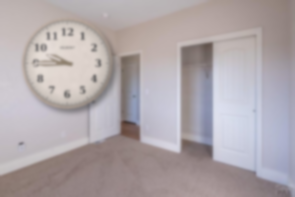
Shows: 9:45
